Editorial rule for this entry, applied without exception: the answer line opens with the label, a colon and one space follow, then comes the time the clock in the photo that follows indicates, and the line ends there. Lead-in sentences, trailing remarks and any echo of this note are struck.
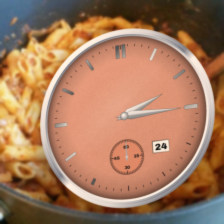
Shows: 2:15
